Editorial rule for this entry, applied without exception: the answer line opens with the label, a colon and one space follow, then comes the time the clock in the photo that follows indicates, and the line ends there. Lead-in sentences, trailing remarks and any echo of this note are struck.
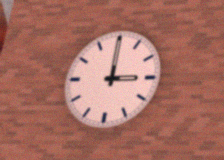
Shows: 3:00
